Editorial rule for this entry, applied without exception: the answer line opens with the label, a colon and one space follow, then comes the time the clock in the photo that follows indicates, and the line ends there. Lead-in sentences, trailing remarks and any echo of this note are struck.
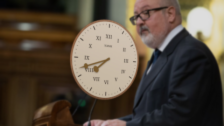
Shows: 7:42
